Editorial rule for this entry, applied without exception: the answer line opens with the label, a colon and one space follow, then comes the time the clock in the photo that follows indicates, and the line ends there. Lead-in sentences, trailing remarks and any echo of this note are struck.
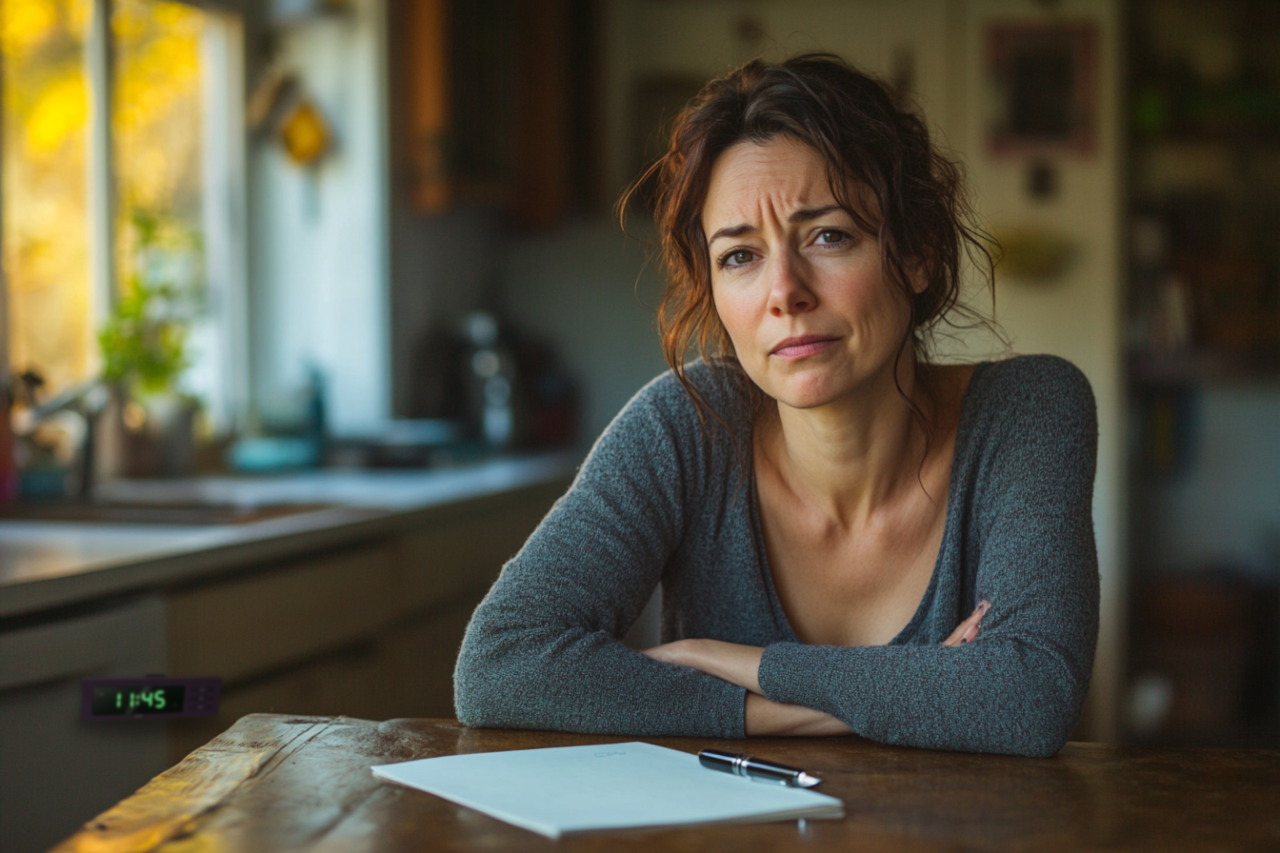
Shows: 11:45
